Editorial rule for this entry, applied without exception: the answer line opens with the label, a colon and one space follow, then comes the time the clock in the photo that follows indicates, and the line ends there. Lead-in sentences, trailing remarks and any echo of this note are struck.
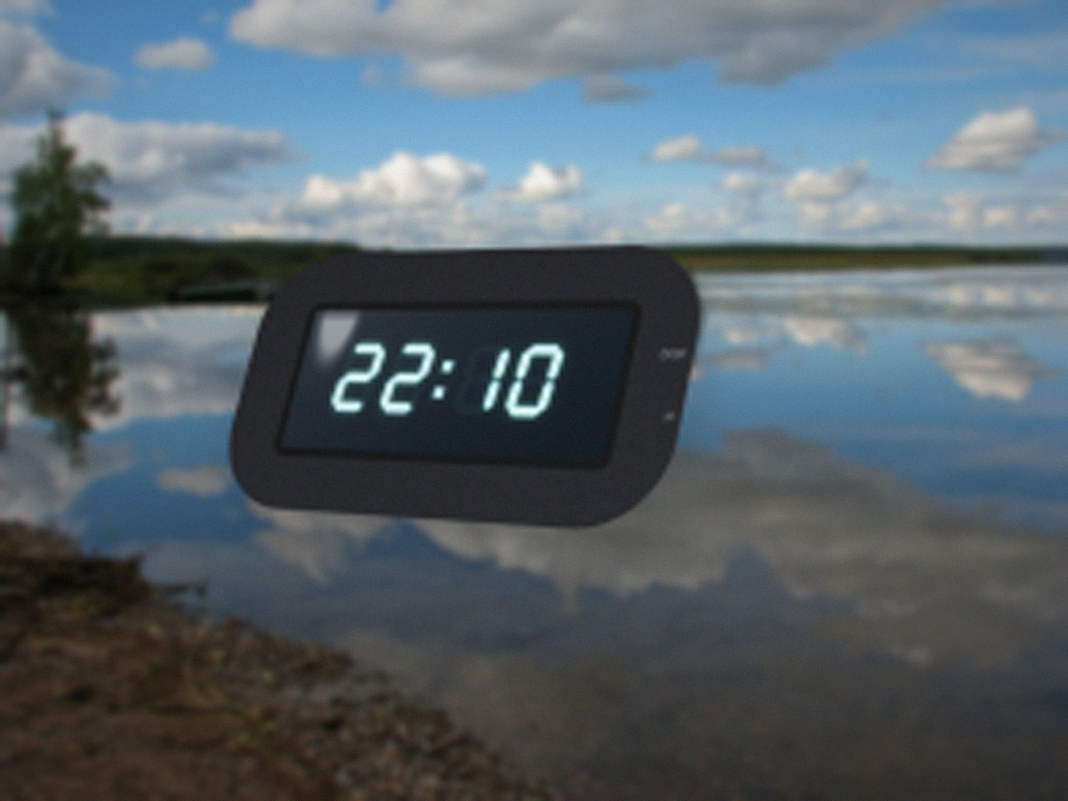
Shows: 22:10
